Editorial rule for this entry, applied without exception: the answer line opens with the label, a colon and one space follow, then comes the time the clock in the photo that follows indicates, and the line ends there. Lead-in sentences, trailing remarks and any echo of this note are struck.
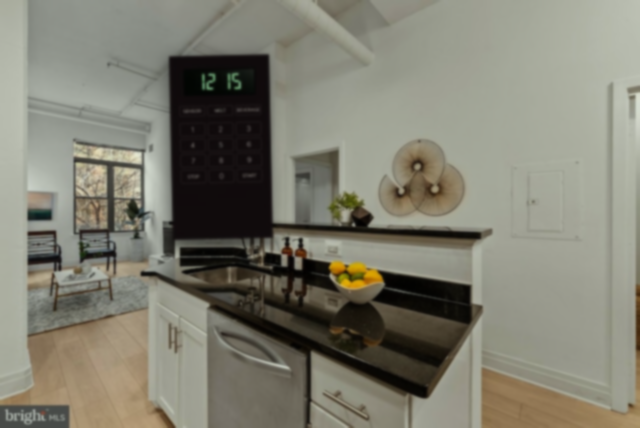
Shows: 12:15
